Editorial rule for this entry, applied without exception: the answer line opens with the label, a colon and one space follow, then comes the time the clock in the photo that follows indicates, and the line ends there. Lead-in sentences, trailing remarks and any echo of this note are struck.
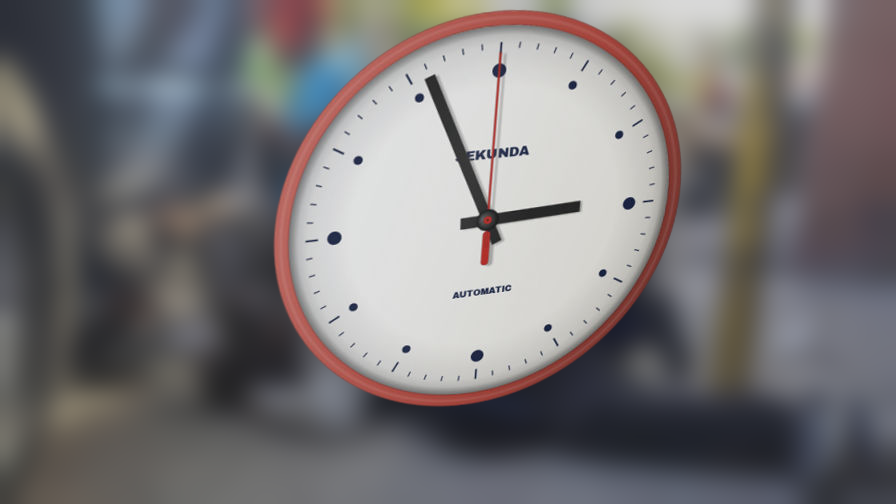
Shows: 2:56:00
